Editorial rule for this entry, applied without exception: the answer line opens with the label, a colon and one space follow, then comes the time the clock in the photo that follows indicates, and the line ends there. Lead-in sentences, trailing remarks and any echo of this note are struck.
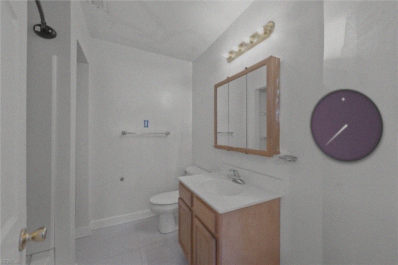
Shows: 7:38
